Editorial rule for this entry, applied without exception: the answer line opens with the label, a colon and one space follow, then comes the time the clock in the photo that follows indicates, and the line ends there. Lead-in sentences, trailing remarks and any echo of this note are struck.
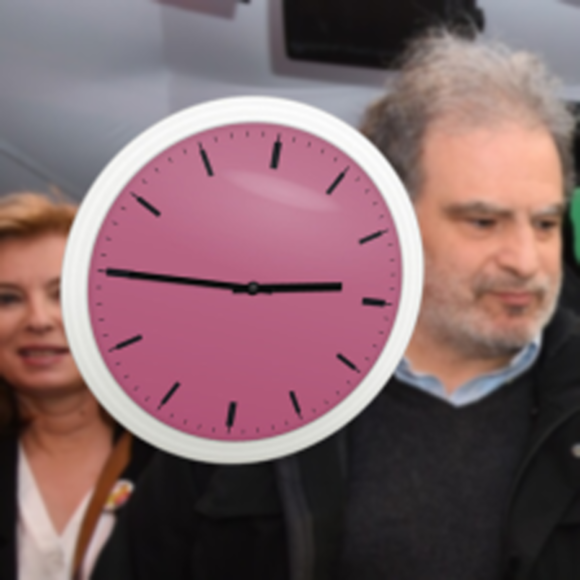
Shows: 2:45
